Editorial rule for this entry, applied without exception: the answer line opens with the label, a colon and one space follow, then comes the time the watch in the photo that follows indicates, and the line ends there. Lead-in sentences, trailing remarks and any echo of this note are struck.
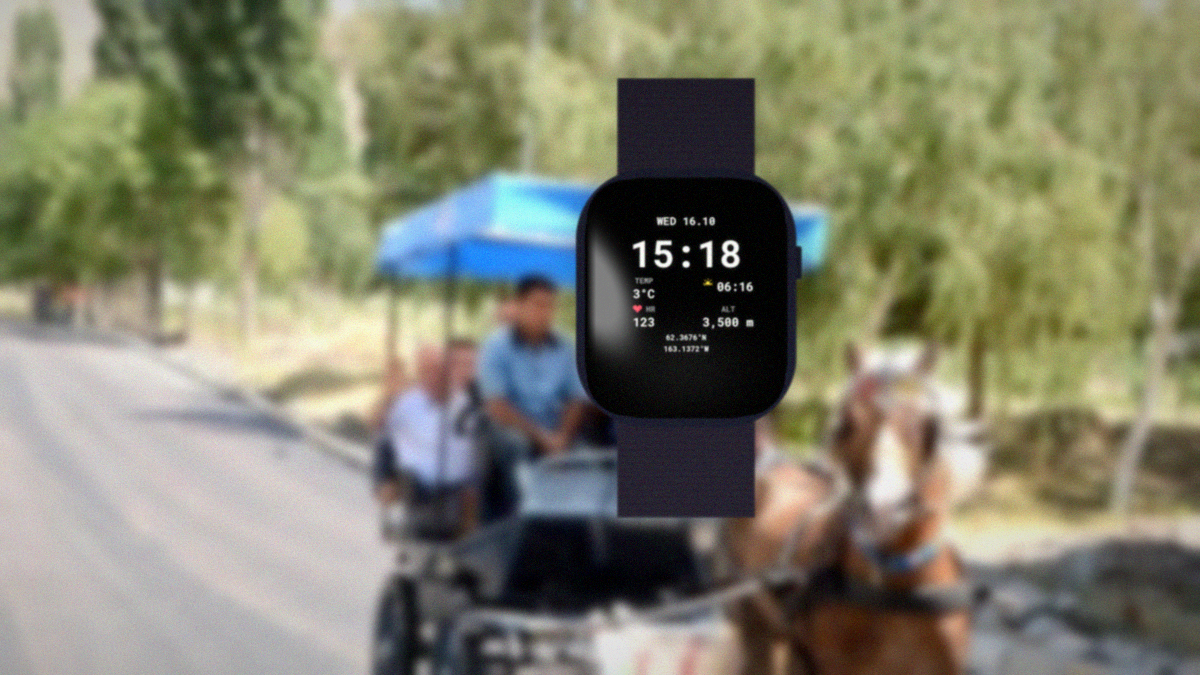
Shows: 15:18
